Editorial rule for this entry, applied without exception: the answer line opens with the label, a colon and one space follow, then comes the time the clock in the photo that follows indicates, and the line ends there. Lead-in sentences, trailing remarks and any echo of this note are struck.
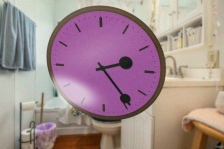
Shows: 2:24
